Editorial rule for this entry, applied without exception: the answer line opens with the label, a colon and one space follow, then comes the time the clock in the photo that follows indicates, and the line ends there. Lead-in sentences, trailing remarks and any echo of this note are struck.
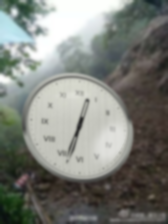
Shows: 12:33
